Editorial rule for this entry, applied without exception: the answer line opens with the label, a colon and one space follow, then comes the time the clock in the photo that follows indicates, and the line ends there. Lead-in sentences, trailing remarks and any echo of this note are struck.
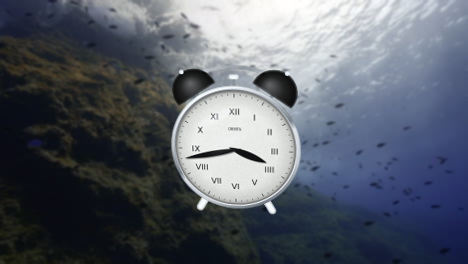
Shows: 3:43
